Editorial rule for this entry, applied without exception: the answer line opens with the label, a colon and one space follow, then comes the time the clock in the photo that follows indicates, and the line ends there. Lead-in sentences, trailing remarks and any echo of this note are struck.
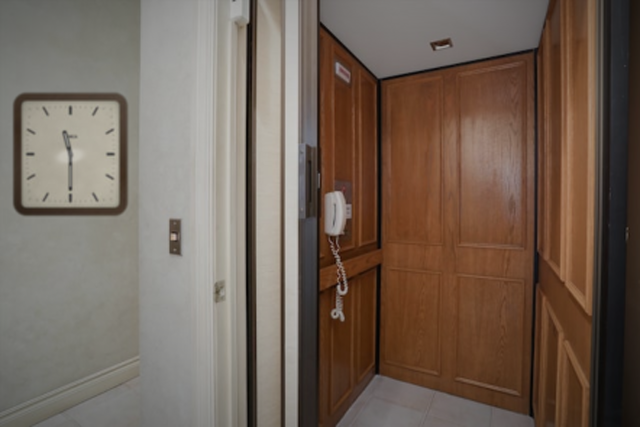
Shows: 11:30
